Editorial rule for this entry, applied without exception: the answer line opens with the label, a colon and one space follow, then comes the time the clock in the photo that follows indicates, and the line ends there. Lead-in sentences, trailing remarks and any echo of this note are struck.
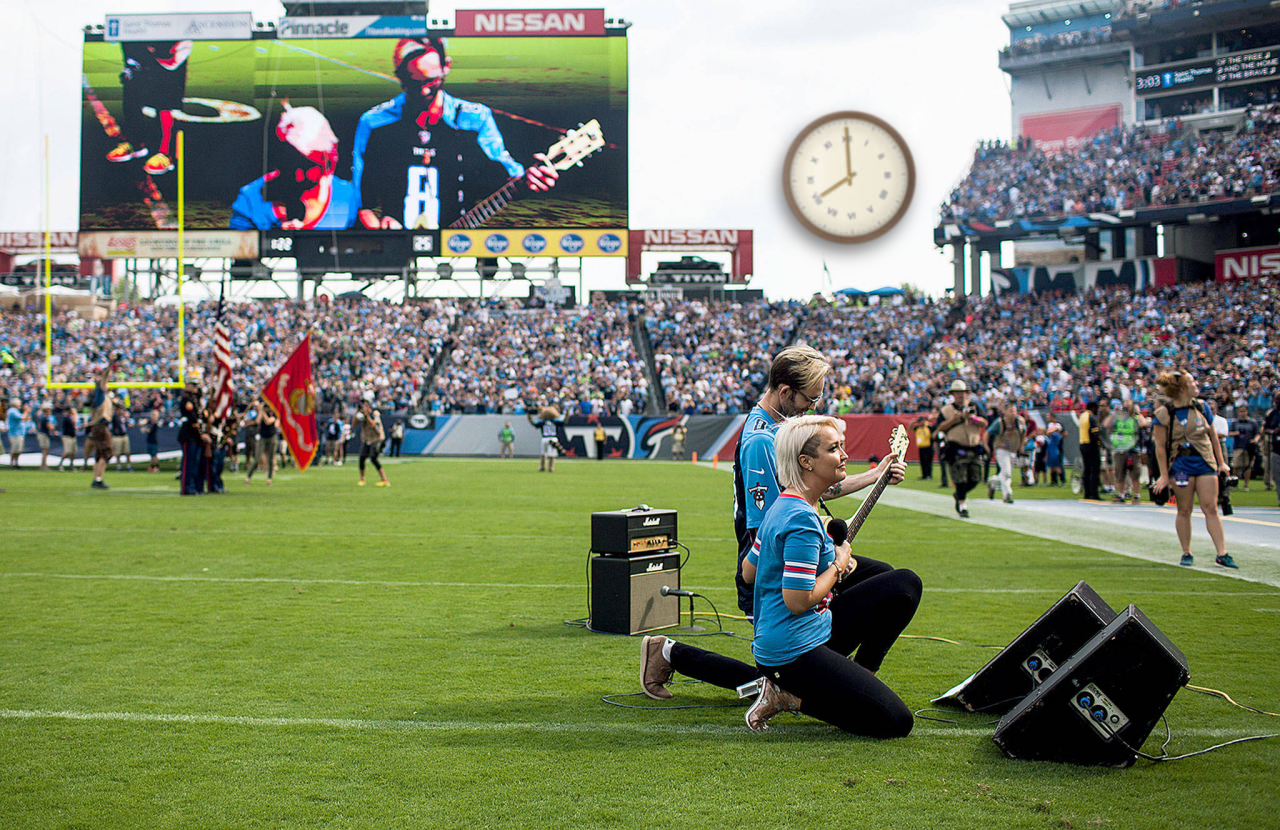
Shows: 8:00
